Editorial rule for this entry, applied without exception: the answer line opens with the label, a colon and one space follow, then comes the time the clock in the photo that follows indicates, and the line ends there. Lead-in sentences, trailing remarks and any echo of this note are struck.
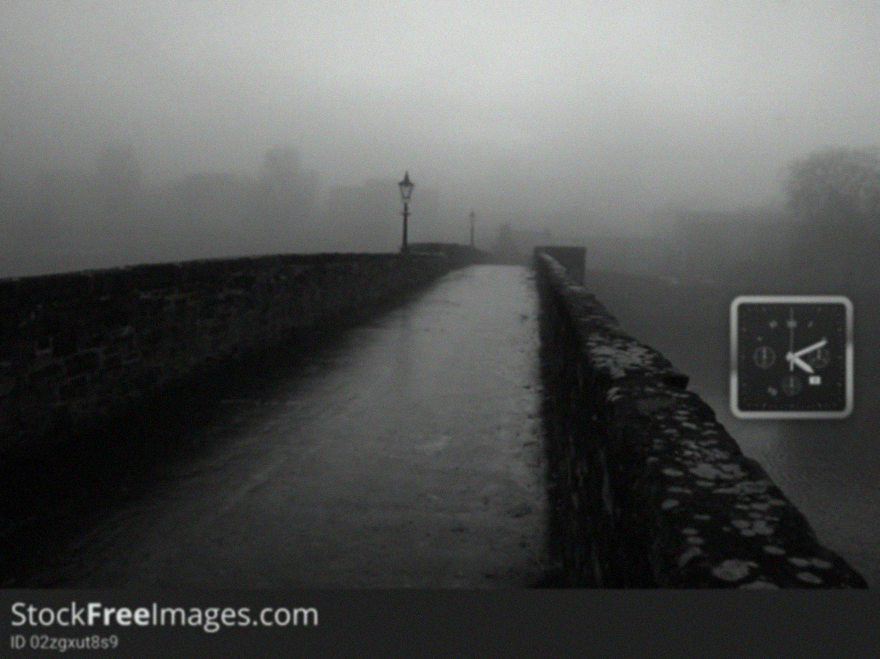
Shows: 4:11
